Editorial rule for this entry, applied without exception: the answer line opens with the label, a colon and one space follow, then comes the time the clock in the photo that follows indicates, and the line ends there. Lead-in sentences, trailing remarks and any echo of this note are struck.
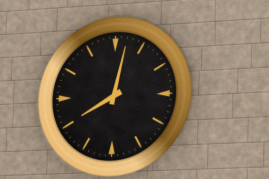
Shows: 8:02
